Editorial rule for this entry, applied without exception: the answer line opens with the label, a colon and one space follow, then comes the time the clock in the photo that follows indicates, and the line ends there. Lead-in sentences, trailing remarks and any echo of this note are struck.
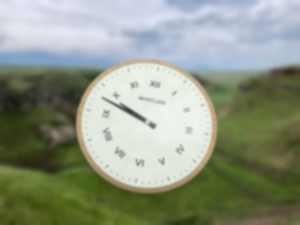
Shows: 9:48
